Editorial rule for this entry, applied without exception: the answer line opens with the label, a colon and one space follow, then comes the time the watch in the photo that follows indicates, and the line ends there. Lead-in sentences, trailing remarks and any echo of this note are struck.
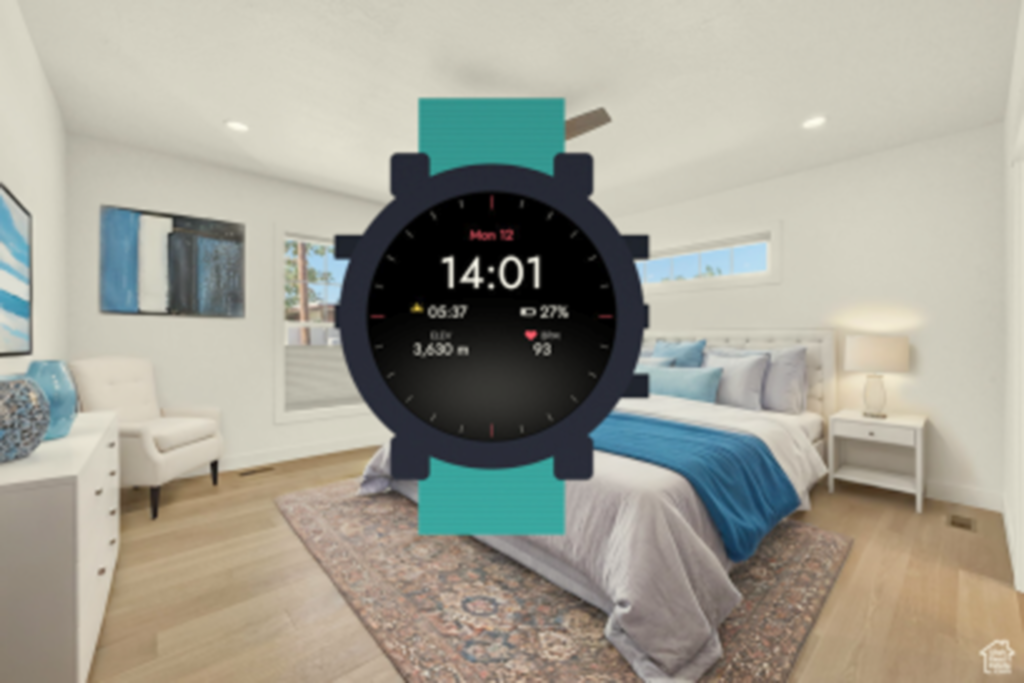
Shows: 14:01
